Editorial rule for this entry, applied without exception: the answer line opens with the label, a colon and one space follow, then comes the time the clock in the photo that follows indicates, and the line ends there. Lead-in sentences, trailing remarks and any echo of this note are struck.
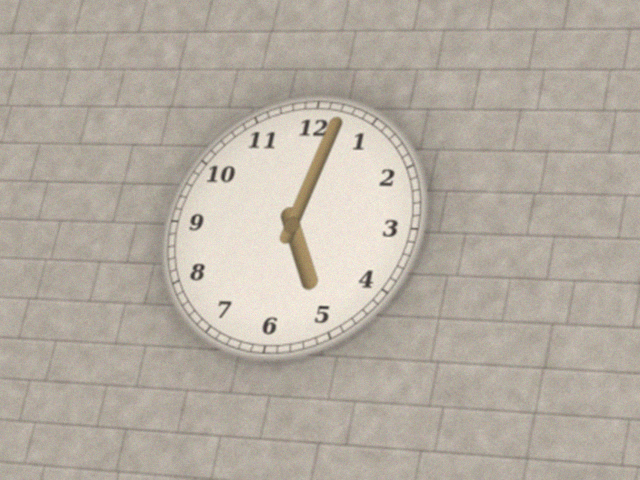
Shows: 5:02
